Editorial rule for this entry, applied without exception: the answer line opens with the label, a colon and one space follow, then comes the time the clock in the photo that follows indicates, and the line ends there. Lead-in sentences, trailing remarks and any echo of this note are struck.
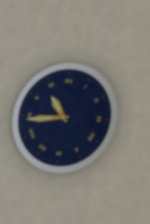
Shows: 10:44
